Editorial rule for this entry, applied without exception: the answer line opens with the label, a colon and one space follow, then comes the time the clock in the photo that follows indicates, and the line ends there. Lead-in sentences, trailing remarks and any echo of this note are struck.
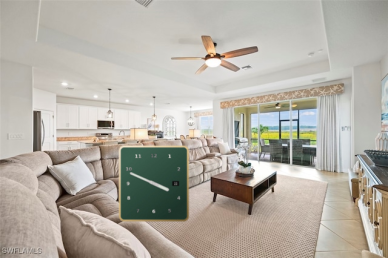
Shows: 3:49
